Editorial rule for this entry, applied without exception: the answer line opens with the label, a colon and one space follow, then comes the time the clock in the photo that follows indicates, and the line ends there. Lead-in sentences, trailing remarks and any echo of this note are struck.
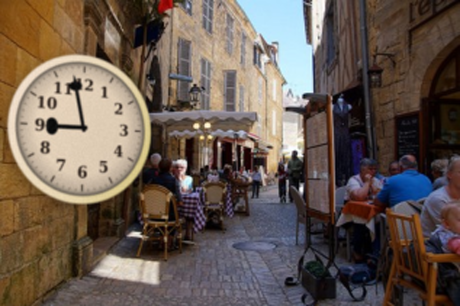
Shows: 8:58
